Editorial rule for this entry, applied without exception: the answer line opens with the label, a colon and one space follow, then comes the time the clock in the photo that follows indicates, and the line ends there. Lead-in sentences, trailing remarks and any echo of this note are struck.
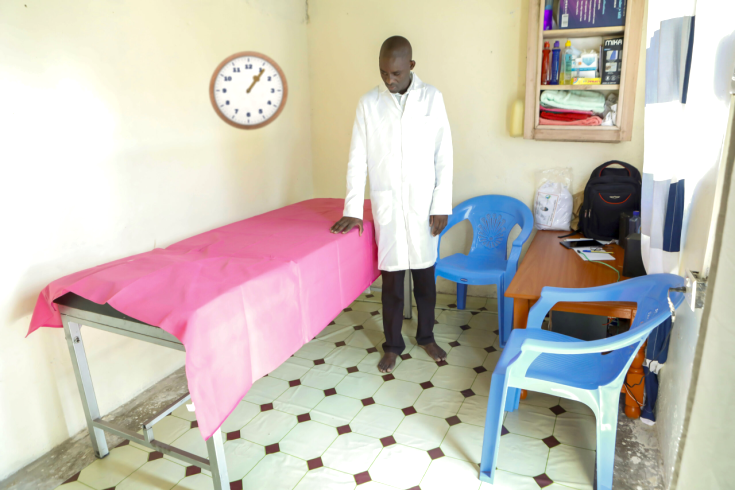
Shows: 1:06
